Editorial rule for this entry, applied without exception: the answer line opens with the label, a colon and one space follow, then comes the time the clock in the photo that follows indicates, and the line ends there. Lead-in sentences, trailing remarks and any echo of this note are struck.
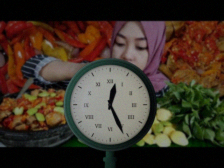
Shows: 12:26
